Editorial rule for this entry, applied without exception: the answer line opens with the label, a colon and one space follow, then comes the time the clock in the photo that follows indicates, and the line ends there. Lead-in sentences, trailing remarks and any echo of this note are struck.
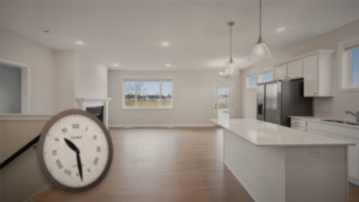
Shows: 10:29
